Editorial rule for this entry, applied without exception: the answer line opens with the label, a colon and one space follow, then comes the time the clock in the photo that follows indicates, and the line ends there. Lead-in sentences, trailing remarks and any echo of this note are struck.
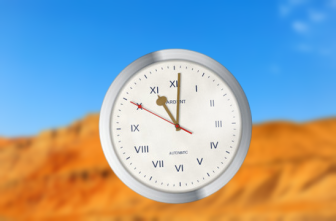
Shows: 11:00:50
